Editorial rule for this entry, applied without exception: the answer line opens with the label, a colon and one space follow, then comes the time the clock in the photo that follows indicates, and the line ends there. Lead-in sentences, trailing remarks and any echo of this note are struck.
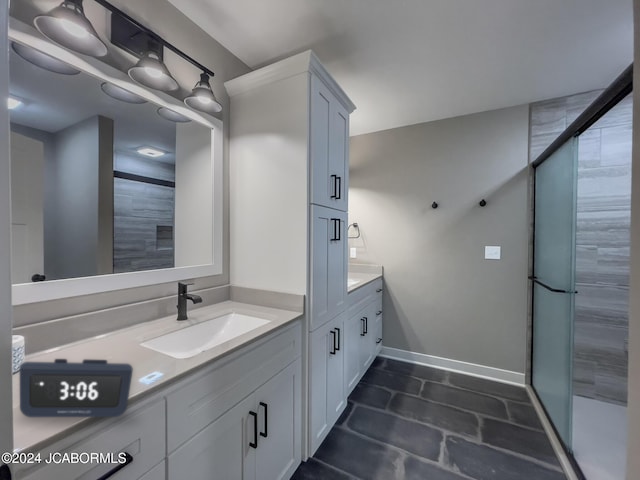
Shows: 3:06
